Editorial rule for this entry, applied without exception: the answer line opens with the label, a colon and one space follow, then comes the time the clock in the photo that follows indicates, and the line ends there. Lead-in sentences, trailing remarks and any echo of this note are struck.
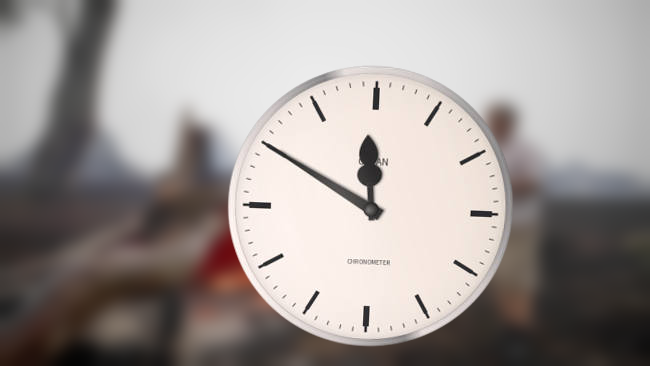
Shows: 11:50
